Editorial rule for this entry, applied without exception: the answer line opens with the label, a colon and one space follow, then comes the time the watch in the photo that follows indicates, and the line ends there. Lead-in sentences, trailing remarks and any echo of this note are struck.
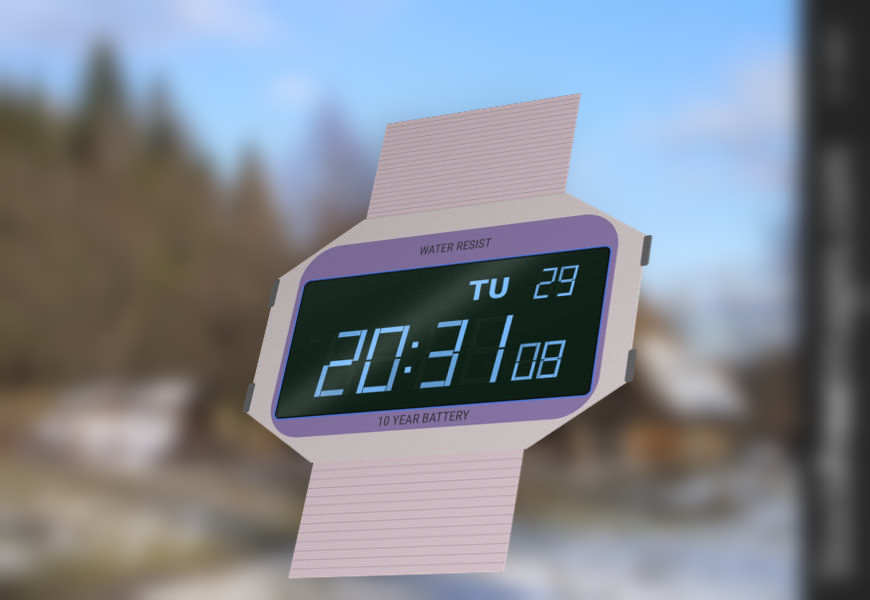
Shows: 20:31:08
